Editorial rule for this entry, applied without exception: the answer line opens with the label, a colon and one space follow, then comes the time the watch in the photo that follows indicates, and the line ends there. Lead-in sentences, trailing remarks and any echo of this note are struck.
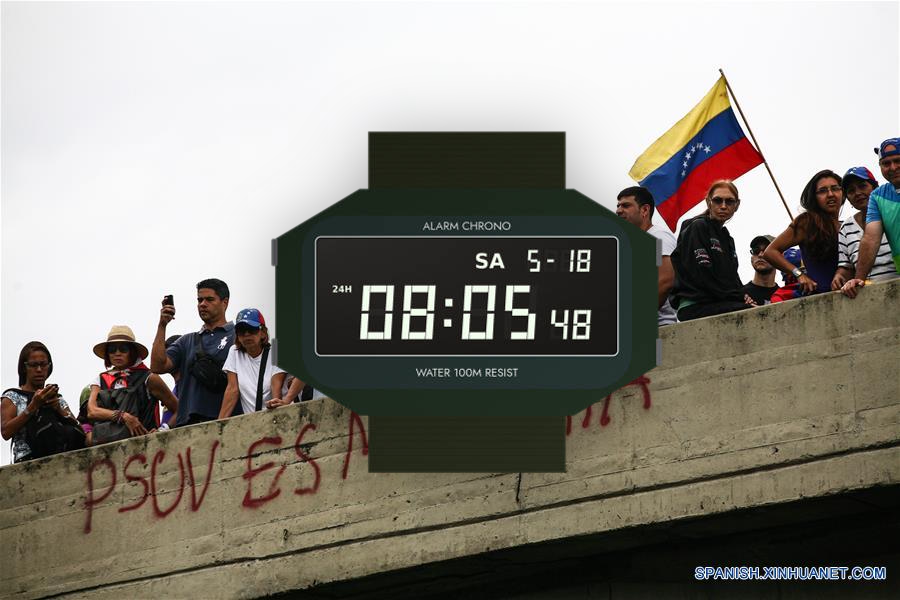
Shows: 8:05:48
